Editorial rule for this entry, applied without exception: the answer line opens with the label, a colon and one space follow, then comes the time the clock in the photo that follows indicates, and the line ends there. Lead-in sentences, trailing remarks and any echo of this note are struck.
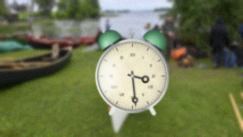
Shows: 3:29
